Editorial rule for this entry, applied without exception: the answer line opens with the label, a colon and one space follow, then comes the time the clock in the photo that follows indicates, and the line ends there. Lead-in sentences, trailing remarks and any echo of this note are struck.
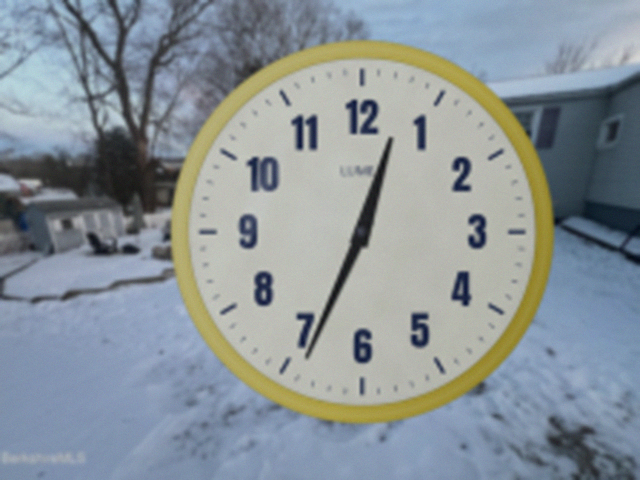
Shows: 12:34
